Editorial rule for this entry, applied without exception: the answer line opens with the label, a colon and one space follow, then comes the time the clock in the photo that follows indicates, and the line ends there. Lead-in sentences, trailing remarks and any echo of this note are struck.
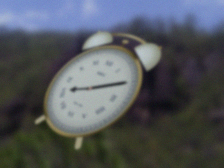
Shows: 8:10
